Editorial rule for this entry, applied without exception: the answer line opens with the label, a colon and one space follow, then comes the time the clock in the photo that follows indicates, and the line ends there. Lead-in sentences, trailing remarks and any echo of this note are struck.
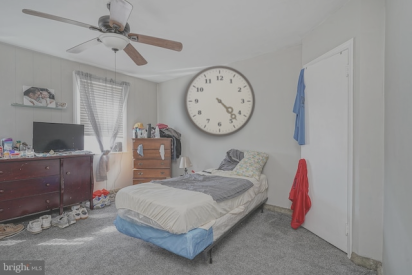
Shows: 4:23
